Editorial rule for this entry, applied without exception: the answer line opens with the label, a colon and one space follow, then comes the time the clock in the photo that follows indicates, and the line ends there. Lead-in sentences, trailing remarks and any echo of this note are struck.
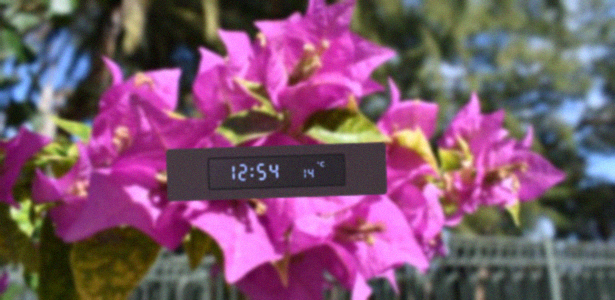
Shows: 12:54
